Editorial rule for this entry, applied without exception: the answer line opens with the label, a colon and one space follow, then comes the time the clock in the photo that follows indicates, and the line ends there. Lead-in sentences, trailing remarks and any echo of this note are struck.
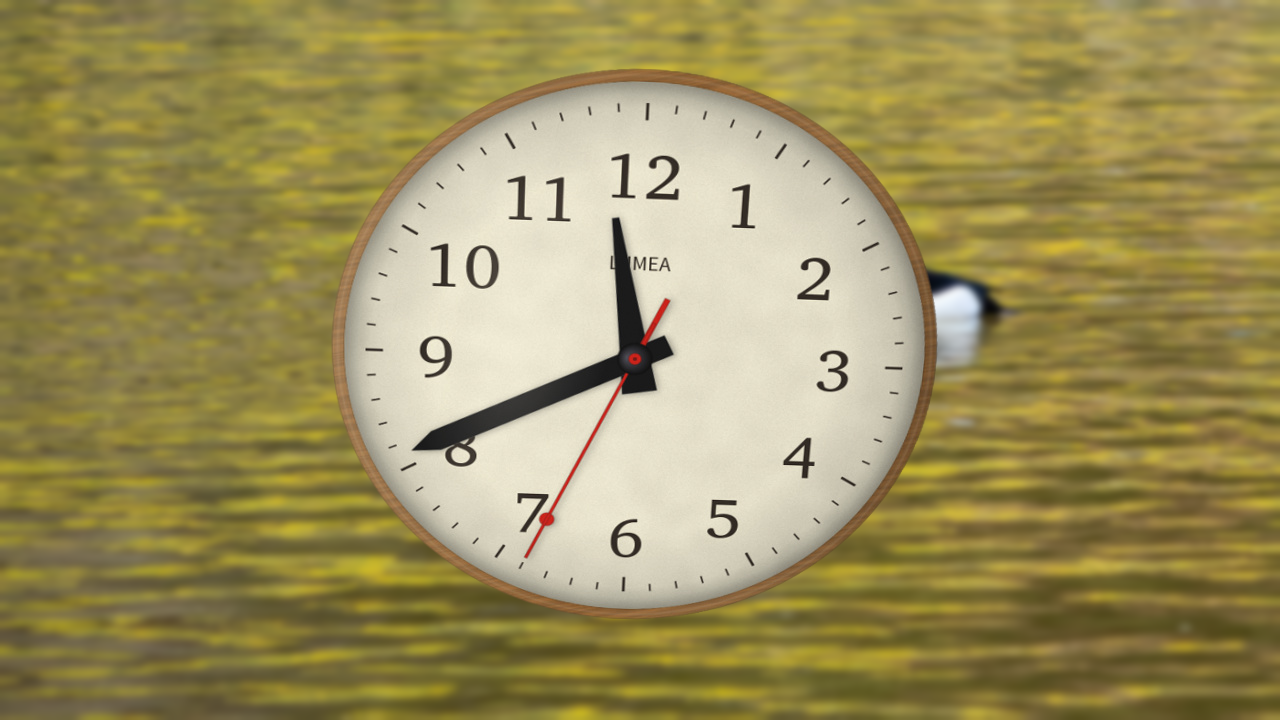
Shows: 11:40:34
